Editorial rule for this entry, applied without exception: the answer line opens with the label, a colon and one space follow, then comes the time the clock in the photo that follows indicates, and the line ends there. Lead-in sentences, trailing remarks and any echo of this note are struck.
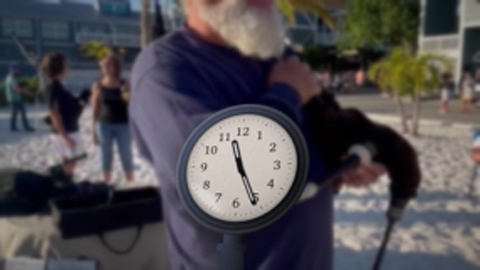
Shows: 11:26
